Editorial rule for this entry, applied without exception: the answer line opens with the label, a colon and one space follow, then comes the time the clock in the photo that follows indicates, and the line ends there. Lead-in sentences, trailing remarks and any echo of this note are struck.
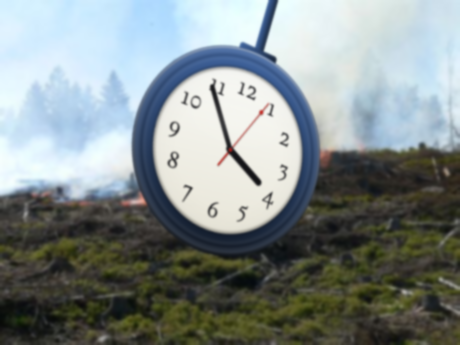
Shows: 3:54:04
